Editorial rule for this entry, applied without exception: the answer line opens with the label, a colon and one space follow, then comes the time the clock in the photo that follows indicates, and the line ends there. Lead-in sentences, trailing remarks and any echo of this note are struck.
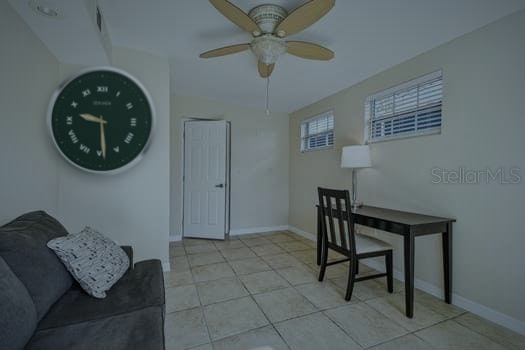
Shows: 9:29
